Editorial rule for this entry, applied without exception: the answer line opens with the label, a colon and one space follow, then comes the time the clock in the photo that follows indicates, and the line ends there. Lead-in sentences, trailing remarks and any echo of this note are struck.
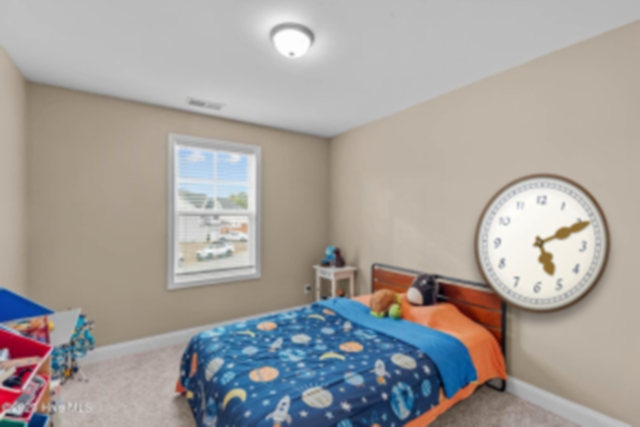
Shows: 5:11
